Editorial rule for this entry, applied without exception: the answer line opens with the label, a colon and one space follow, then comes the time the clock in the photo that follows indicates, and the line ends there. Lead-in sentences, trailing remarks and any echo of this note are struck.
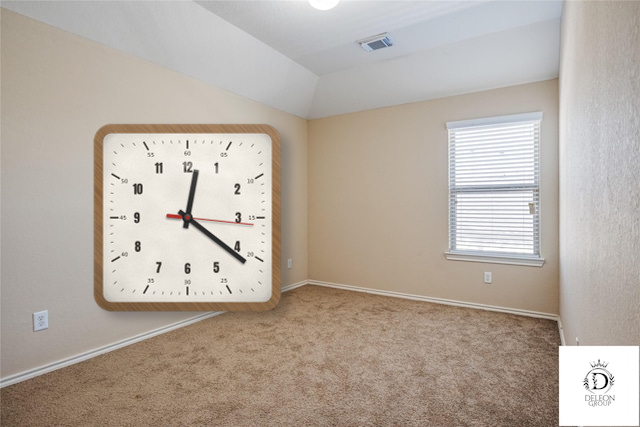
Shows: 12:21:16
